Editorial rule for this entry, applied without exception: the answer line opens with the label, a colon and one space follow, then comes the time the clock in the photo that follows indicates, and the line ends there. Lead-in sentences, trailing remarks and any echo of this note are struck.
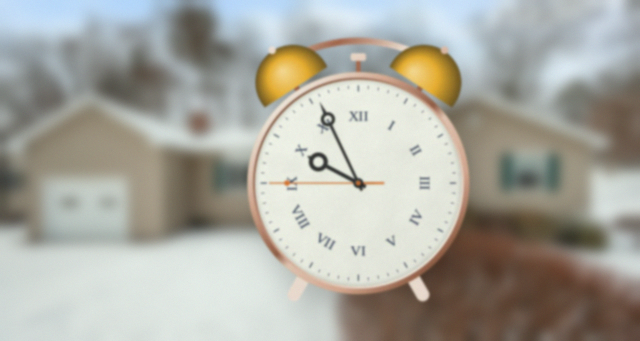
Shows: 9:55:45
